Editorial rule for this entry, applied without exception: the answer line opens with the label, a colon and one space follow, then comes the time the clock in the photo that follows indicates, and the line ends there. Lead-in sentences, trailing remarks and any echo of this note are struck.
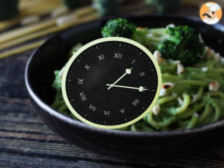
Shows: 1:15
